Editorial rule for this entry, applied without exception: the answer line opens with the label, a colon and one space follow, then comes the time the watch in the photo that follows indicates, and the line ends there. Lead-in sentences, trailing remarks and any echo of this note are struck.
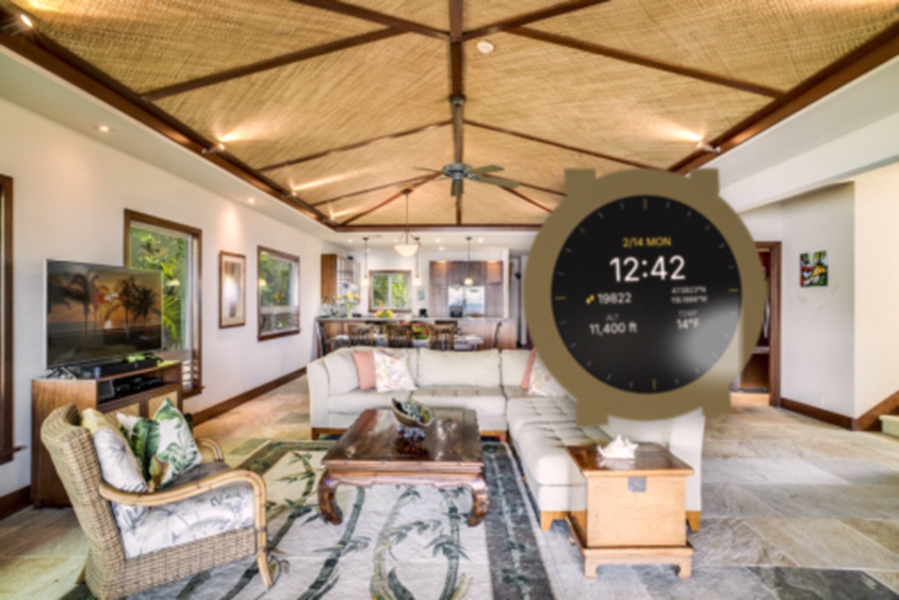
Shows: 12:42
